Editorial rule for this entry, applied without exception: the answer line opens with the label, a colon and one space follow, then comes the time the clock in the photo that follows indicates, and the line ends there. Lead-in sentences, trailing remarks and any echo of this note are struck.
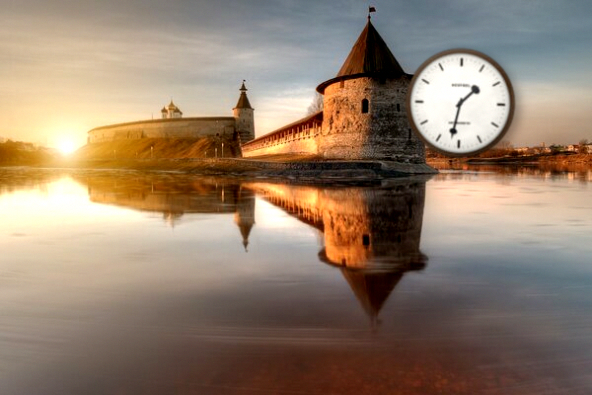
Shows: 1:32
